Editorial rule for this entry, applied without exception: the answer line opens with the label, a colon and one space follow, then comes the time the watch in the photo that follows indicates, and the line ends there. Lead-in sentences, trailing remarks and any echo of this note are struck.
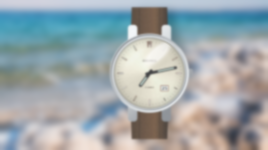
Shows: 7:13
